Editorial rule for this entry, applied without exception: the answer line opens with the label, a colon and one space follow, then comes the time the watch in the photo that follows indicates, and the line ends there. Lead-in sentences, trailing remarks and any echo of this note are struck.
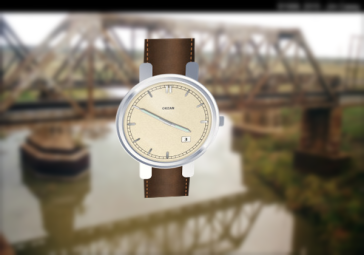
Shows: 3:50
